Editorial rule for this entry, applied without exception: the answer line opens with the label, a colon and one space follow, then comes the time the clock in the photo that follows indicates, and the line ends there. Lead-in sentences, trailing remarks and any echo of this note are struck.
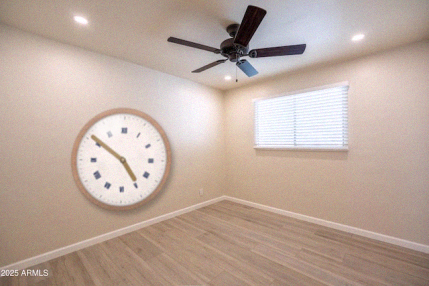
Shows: 4:51
